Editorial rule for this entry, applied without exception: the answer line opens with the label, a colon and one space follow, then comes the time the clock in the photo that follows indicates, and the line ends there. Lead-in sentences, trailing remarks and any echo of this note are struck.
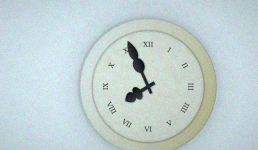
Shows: 7:56
